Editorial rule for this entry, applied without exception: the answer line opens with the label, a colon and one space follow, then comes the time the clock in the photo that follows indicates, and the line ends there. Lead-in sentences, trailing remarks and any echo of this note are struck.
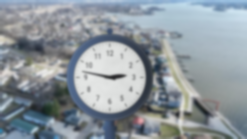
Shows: 2:47
